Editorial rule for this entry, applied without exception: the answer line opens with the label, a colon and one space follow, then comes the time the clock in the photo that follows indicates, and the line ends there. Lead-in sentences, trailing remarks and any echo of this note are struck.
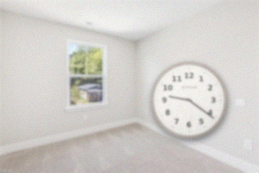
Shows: 9:21
